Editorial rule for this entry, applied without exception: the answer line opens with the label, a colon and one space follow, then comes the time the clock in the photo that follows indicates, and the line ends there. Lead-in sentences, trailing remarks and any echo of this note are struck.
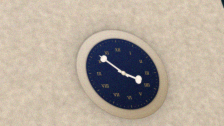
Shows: 3:52
